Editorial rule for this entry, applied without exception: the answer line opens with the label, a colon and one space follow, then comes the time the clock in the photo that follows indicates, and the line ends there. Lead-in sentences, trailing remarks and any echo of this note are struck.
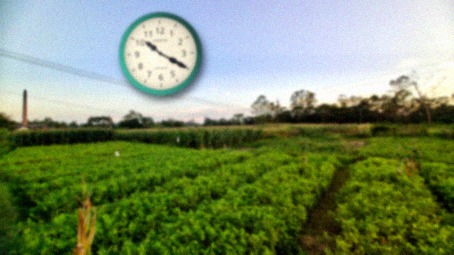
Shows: 10:20
